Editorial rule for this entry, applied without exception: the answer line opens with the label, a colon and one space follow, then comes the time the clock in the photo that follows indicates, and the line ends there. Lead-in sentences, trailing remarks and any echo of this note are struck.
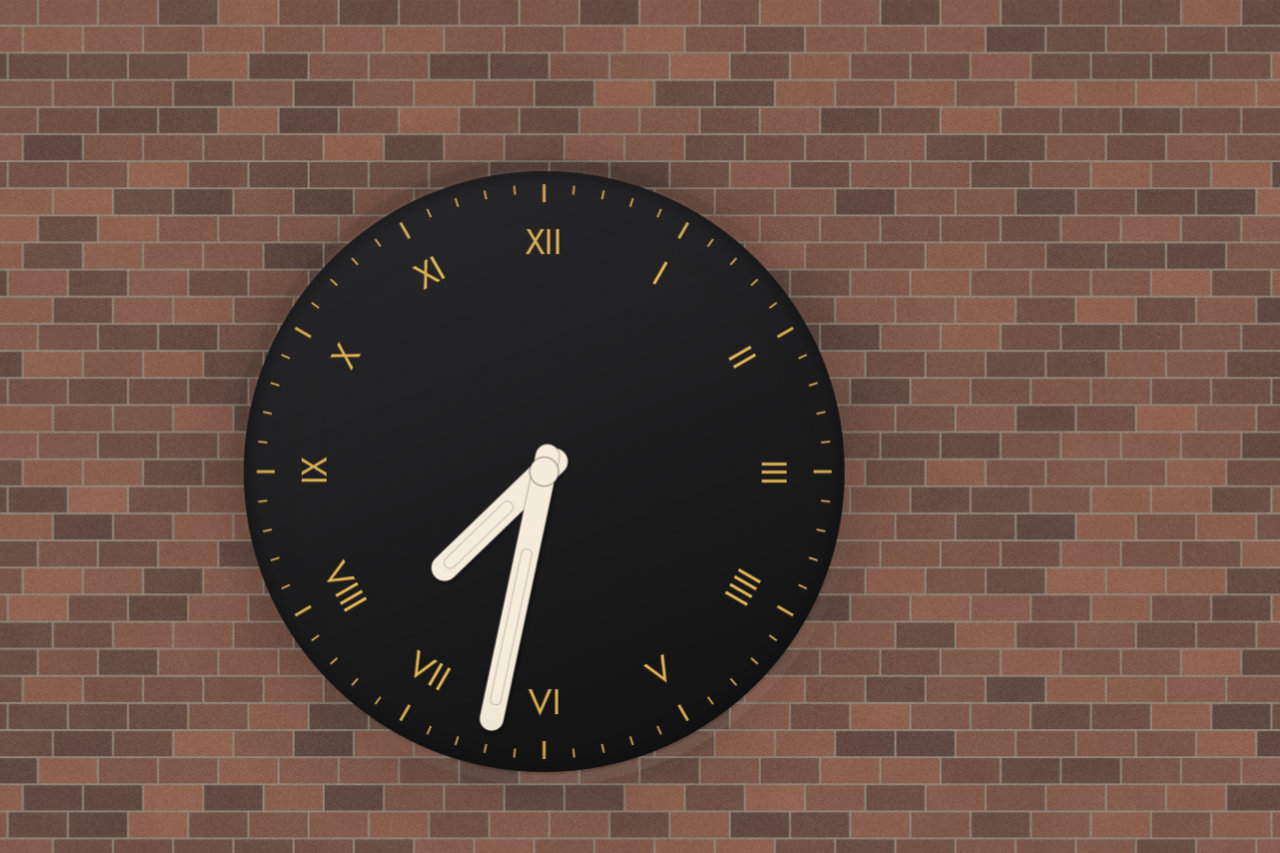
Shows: 7:32
